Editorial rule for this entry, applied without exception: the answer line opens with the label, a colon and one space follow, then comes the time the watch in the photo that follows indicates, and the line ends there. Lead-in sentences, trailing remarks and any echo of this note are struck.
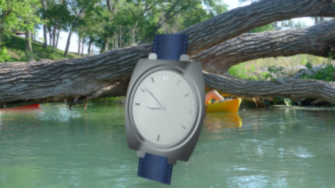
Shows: 8:51
